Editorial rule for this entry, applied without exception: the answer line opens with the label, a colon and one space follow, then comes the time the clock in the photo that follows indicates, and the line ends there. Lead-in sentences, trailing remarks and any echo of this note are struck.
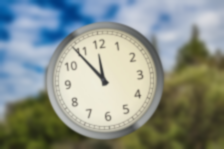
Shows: 11:54
